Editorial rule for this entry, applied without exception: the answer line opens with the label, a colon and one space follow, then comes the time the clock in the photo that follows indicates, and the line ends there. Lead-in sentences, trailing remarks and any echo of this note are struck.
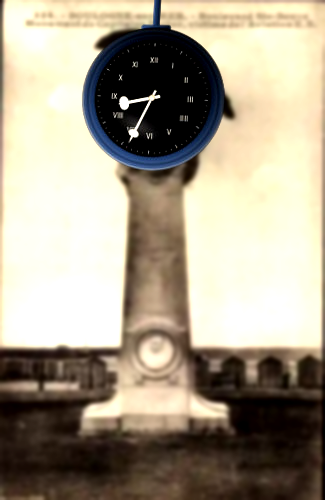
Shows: 8:34
